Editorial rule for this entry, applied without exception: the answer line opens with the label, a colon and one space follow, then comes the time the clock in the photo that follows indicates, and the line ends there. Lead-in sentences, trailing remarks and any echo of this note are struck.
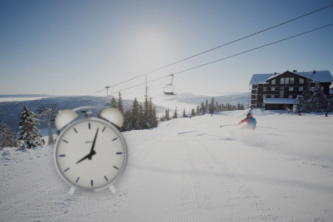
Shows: 8:03
